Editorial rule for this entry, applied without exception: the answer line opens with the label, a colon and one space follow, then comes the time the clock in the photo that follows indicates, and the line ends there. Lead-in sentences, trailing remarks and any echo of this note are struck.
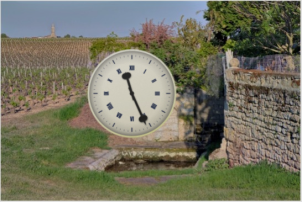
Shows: 11:26
